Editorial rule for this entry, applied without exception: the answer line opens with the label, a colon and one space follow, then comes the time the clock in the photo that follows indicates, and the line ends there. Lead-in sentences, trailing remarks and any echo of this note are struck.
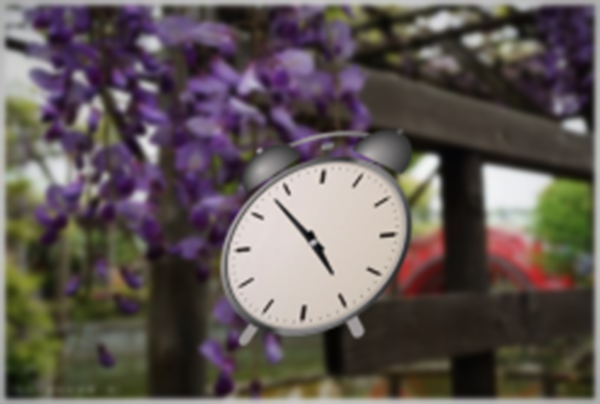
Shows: 4:53
